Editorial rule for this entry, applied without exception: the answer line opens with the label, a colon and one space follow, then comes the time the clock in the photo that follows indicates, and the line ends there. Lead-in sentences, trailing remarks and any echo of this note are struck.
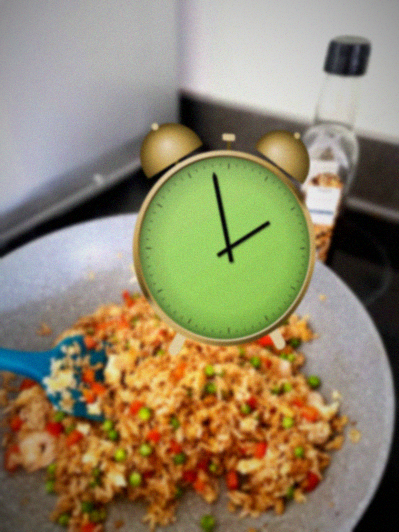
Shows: 1:58
